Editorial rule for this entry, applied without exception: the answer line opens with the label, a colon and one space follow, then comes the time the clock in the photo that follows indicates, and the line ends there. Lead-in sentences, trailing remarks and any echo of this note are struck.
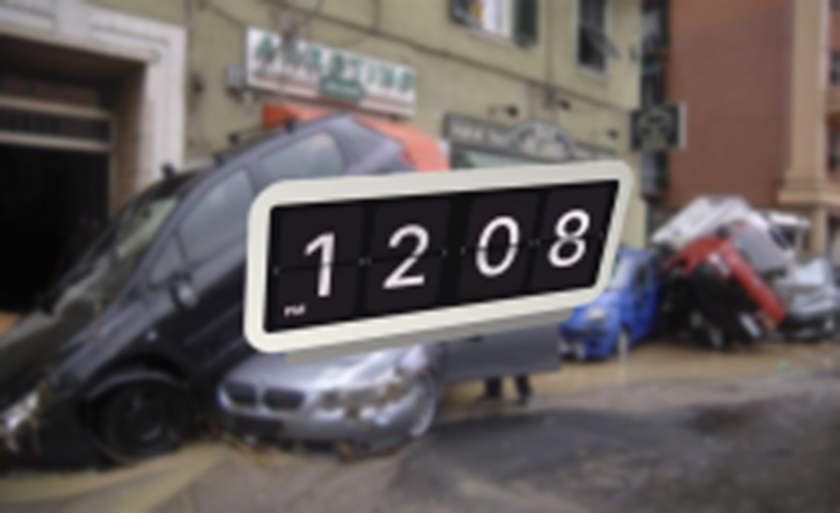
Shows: 12:08
